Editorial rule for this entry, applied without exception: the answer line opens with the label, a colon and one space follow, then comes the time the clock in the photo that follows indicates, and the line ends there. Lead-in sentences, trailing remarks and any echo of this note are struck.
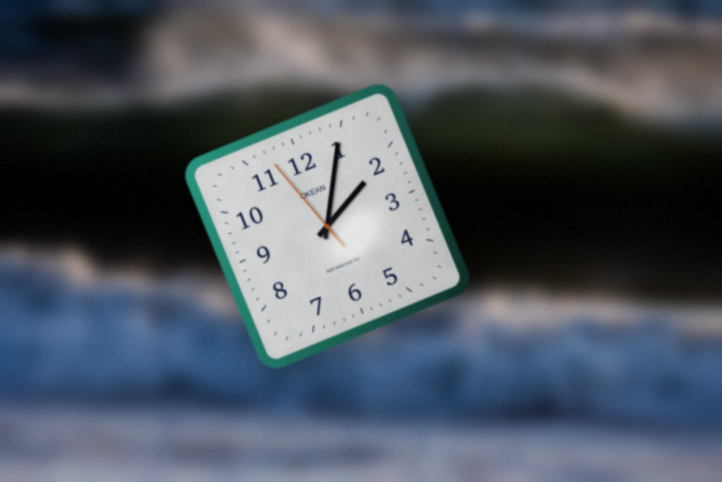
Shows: 2:04:57
